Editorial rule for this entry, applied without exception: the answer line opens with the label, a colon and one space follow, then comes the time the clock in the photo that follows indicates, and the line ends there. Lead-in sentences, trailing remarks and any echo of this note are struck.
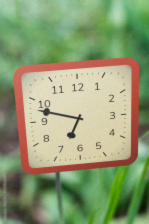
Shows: 6:48
